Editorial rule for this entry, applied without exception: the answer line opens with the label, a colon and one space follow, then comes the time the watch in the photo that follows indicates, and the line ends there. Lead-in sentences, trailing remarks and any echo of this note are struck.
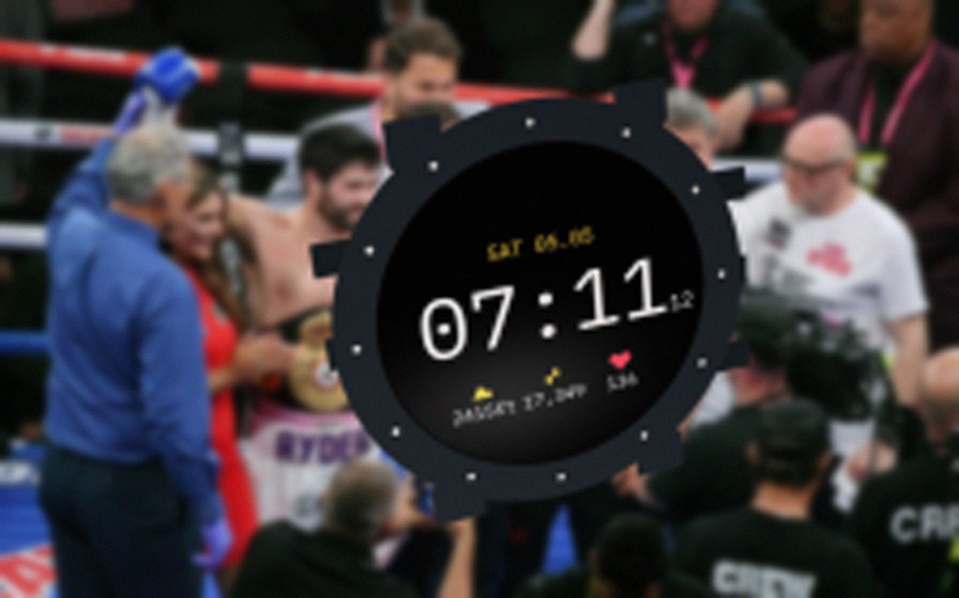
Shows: 7:11
